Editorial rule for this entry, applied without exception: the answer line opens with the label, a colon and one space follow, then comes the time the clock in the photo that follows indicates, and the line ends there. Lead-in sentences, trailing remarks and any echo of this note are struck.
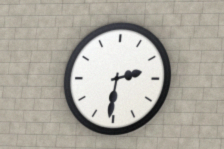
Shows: 2:31
